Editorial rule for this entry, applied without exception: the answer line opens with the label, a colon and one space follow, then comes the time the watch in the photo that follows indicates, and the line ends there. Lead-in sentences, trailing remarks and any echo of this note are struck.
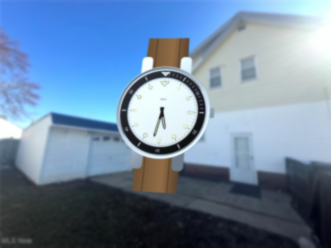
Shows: 5:32
